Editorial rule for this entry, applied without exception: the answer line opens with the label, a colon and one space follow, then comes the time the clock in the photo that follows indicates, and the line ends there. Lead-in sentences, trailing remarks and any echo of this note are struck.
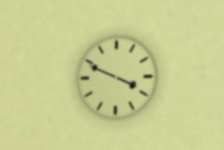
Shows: 3:49
